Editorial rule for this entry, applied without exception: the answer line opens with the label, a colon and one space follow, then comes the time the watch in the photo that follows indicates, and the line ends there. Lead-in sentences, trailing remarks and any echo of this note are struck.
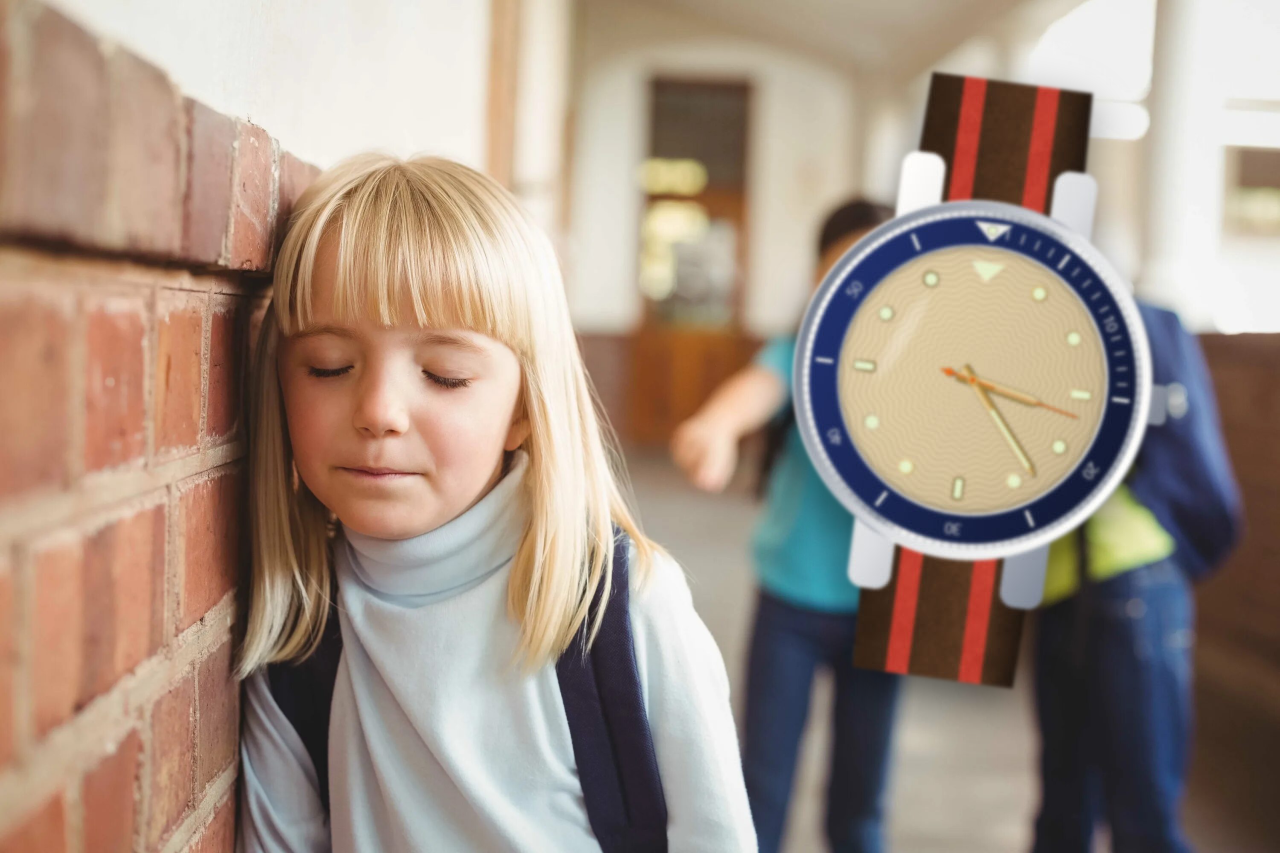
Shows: 3:23:17
